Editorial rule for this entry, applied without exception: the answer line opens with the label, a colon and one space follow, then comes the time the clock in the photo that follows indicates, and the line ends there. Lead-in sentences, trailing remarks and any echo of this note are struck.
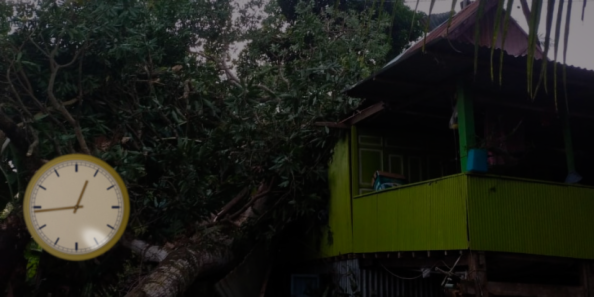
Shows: 12:44
